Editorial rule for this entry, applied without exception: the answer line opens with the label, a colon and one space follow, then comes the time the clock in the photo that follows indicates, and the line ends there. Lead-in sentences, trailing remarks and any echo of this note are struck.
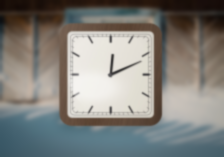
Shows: 12:11
